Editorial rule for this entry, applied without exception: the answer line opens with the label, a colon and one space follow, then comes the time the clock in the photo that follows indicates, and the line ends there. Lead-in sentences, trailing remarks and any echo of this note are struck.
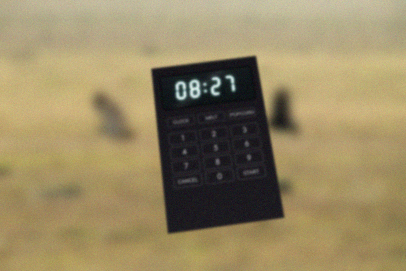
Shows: 8:27
